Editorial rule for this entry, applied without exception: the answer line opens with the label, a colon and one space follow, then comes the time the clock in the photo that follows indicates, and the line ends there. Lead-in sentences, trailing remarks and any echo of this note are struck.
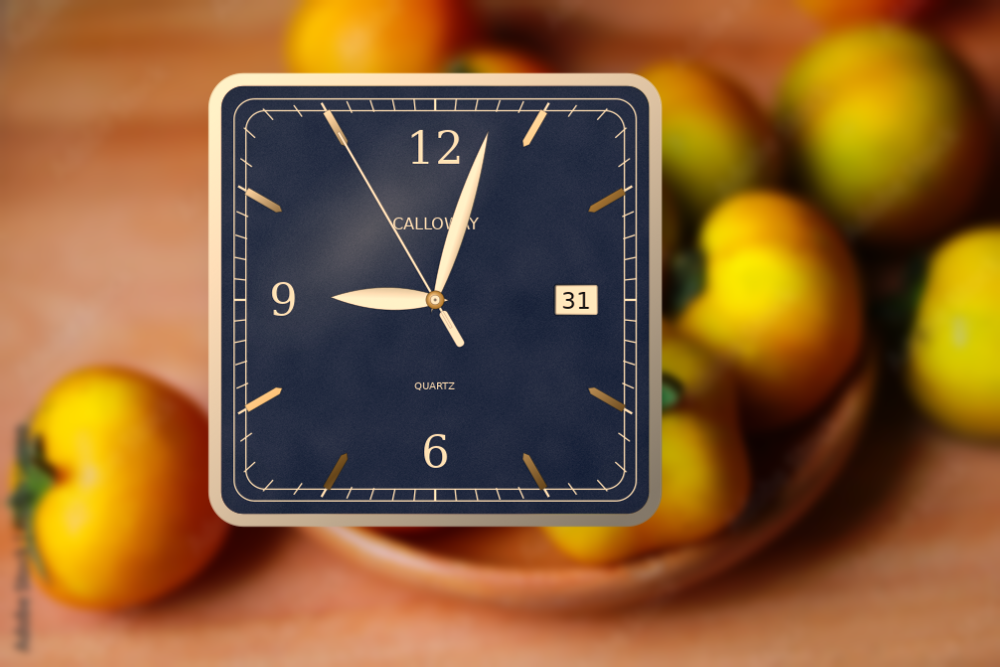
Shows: 9:02:55
